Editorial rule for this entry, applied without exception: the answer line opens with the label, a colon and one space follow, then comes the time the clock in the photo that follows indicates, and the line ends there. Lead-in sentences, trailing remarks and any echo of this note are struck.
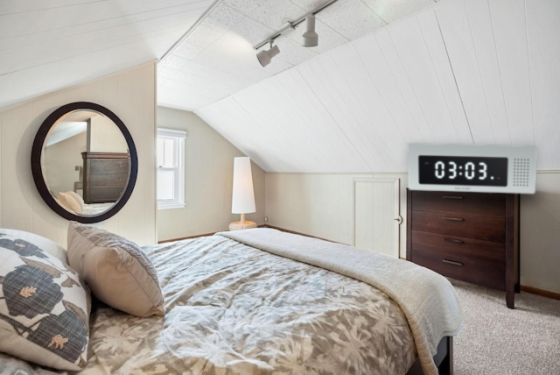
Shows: 3:03
